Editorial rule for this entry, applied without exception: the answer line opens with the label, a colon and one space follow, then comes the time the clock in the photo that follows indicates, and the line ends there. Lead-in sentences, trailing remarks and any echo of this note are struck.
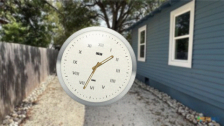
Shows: 1:33
